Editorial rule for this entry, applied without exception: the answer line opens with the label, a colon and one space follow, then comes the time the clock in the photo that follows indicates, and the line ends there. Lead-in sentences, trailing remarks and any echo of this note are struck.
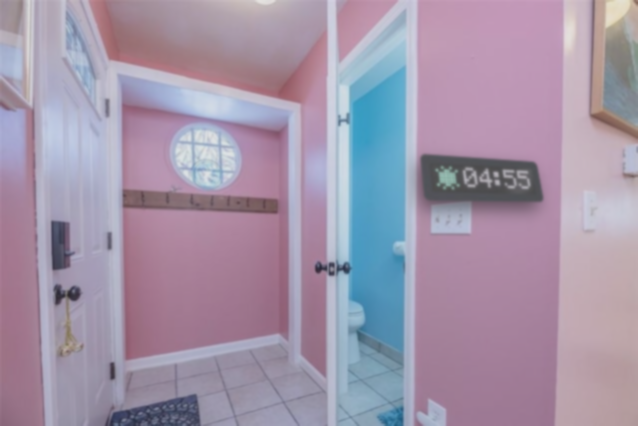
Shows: 4:55
